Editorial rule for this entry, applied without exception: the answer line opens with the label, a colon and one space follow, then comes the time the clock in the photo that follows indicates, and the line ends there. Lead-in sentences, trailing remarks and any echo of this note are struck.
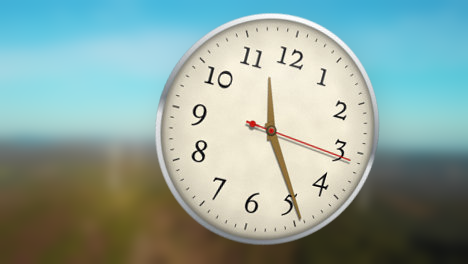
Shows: 11:24:16
